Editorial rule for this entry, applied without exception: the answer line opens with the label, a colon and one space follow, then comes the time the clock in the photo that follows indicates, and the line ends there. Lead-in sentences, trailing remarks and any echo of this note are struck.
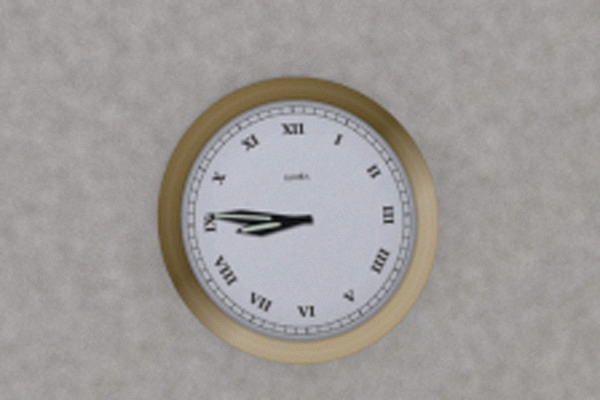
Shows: 8:46
